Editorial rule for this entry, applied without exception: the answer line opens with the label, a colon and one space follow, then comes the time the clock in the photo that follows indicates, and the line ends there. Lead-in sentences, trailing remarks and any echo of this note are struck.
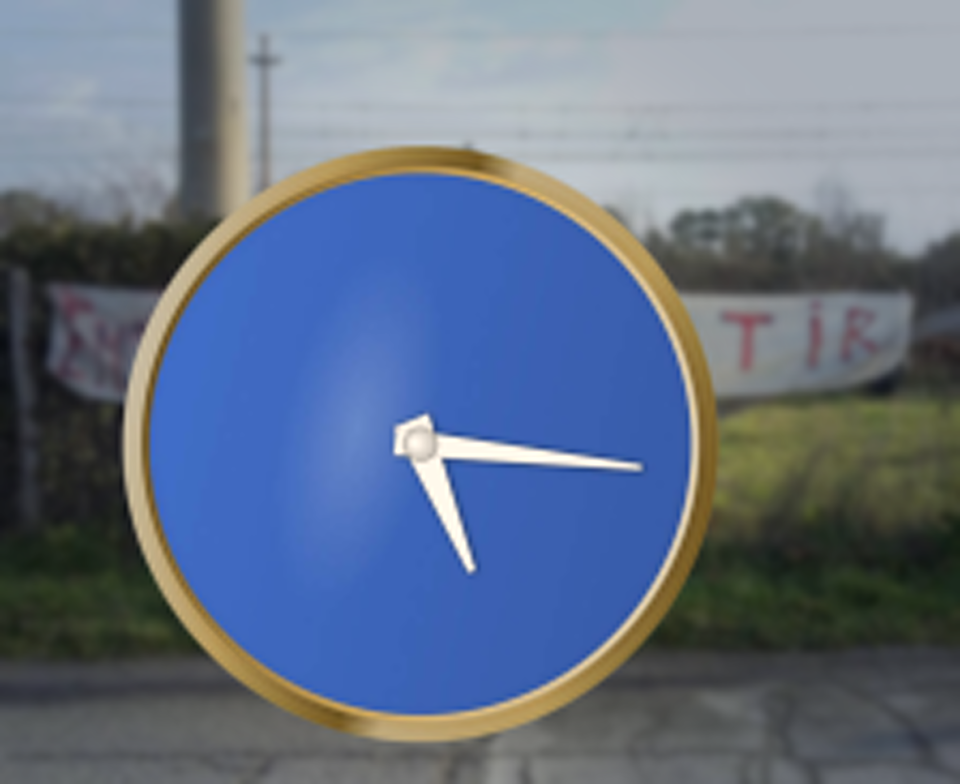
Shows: 5:16
